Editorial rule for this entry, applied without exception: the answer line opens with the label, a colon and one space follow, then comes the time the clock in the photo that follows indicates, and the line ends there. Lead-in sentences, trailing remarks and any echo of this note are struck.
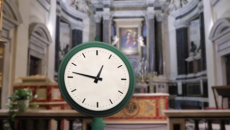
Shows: 12:47
